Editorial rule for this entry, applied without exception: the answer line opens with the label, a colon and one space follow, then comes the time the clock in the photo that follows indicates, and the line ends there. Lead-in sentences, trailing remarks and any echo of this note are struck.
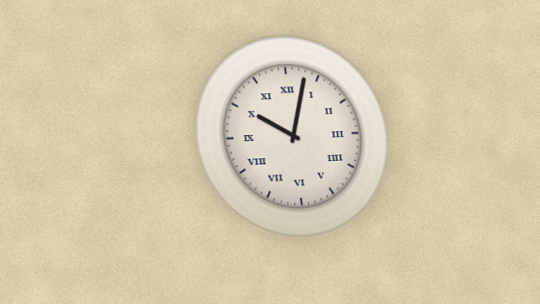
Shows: 10:03
